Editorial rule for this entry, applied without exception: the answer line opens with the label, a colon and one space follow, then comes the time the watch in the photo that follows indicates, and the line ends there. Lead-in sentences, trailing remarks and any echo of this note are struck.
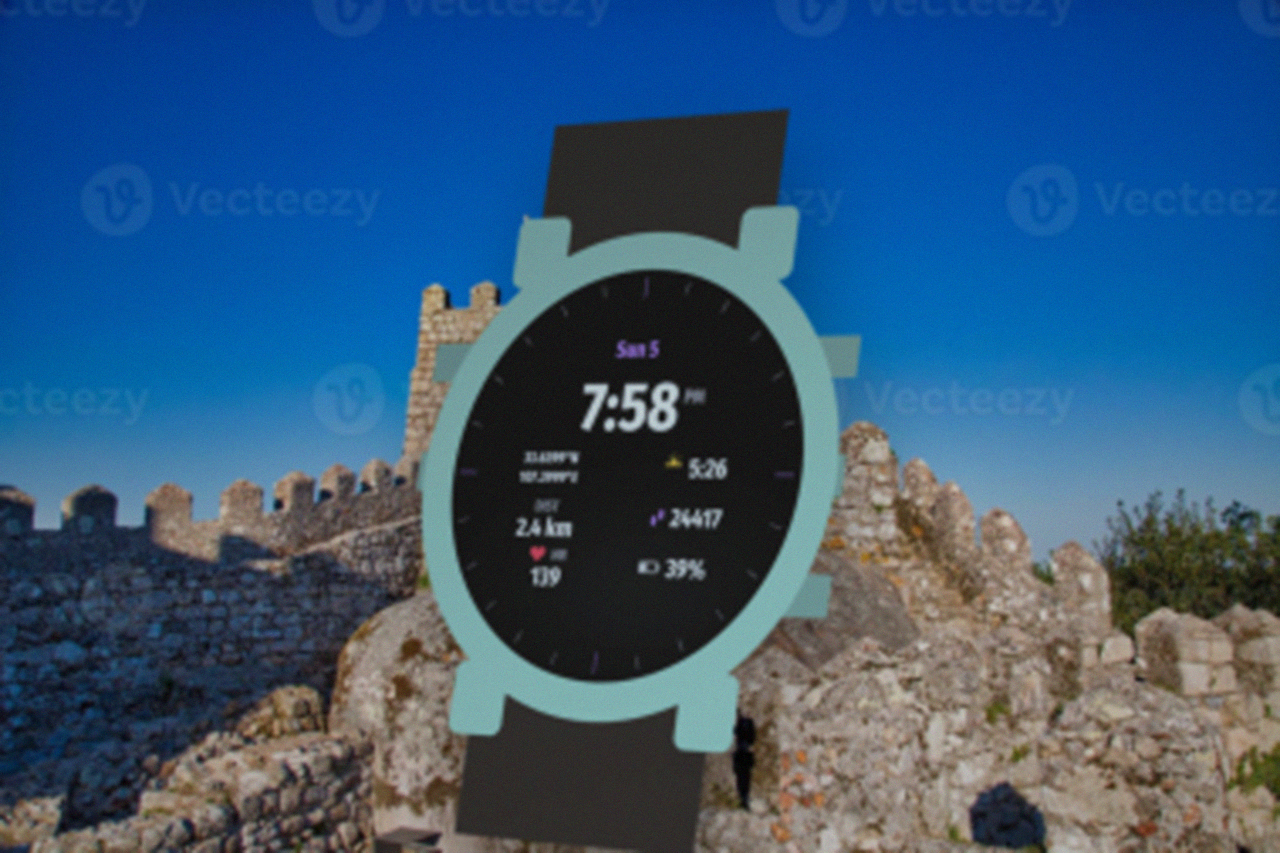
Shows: 7:58
